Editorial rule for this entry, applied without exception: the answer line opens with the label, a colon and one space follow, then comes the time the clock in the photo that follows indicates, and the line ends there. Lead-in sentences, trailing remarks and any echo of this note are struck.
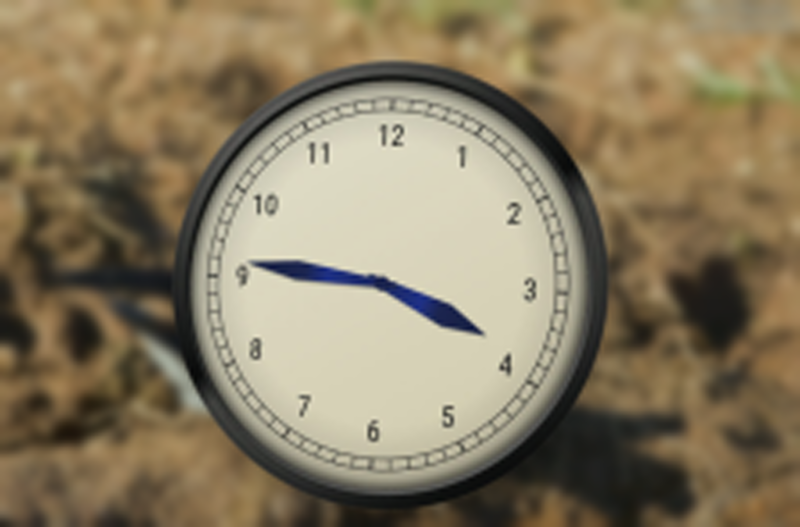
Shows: 3:46
